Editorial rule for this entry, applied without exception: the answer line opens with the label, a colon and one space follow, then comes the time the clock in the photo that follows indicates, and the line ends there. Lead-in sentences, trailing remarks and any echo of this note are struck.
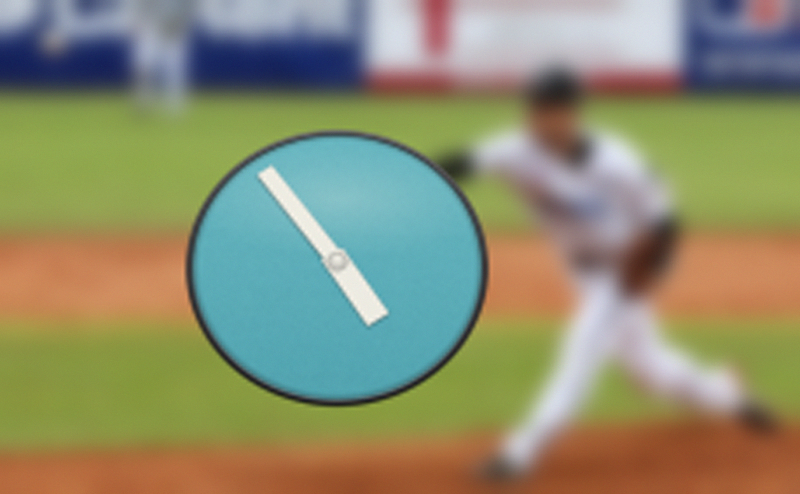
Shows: 4:54
